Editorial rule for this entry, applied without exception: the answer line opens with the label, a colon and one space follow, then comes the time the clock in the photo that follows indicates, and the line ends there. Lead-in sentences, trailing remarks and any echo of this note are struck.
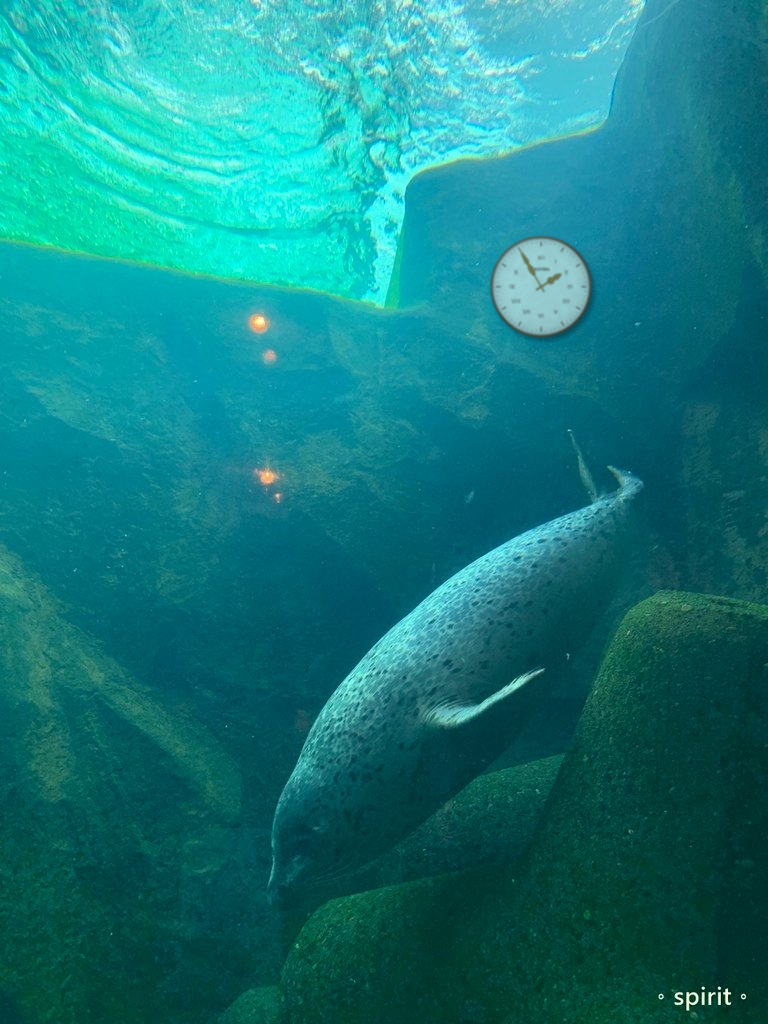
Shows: 1:55
